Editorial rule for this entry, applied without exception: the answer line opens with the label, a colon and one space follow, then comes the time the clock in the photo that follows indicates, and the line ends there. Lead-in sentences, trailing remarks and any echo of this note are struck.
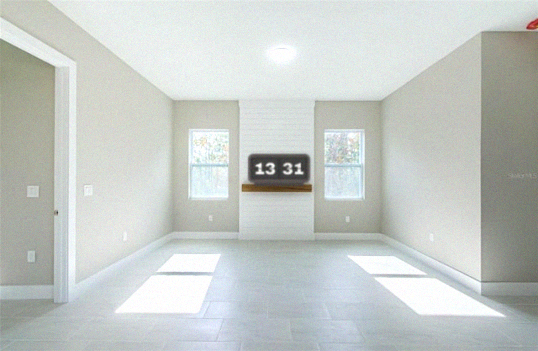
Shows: 13:31
